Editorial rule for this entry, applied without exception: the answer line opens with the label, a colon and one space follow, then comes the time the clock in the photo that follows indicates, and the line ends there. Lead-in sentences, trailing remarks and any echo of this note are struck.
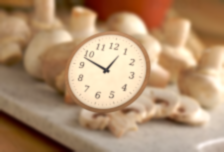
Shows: 12:48
